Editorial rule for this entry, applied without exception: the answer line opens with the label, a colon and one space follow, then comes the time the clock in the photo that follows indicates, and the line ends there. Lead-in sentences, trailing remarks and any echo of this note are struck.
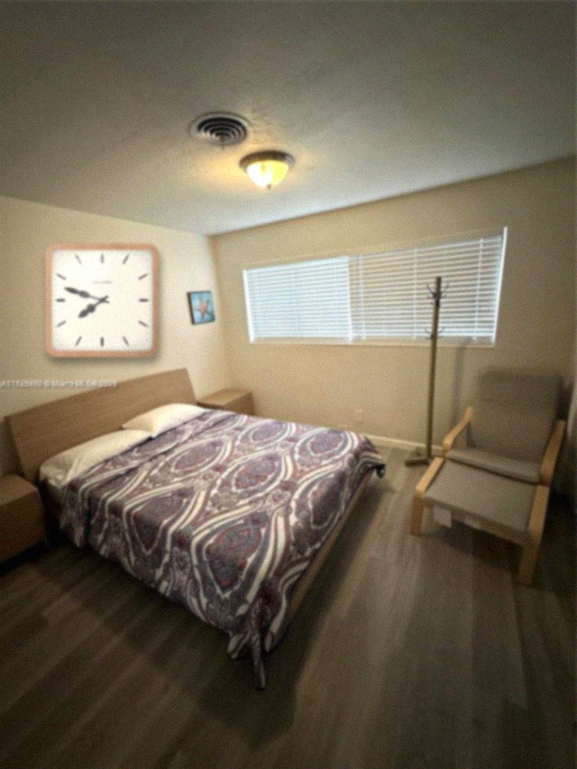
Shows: 7:48
